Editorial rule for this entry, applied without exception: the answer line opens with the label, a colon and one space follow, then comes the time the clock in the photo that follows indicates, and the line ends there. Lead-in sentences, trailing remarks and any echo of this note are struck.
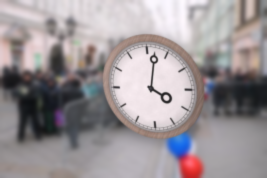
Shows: 4:02
